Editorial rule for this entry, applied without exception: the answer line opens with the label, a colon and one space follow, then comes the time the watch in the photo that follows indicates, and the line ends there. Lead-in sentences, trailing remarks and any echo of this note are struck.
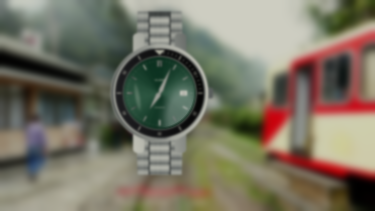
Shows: 7:04
